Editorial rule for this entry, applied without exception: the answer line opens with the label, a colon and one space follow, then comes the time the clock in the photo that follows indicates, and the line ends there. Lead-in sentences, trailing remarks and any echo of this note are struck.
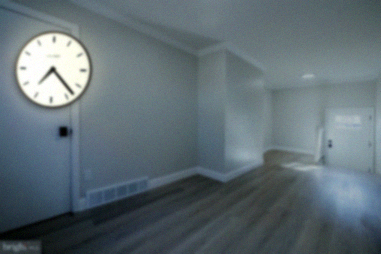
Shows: 7:23
